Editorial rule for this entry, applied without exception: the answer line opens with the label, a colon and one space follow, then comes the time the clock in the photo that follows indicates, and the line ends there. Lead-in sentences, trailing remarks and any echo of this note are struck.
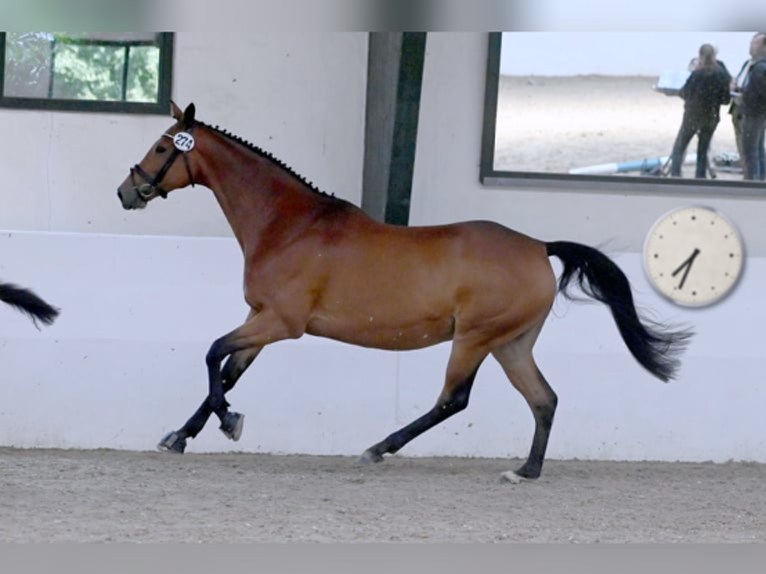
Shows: 7:34
